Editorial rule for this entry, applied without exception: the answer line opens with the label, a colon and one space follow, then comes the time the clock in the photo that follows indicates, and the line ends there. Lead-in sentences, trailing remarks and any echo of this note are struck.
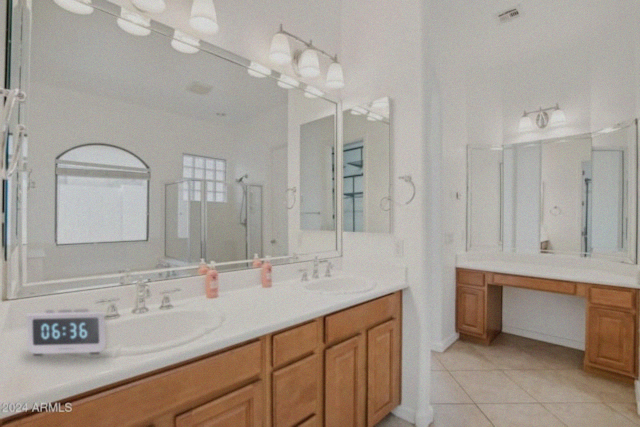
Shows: 6:36
